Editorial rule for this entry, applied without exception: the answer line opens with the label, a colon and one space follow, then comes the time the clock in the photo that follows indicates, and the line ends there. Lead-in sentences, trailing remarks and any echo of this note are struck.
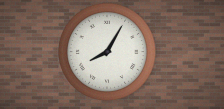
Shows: 8:05
